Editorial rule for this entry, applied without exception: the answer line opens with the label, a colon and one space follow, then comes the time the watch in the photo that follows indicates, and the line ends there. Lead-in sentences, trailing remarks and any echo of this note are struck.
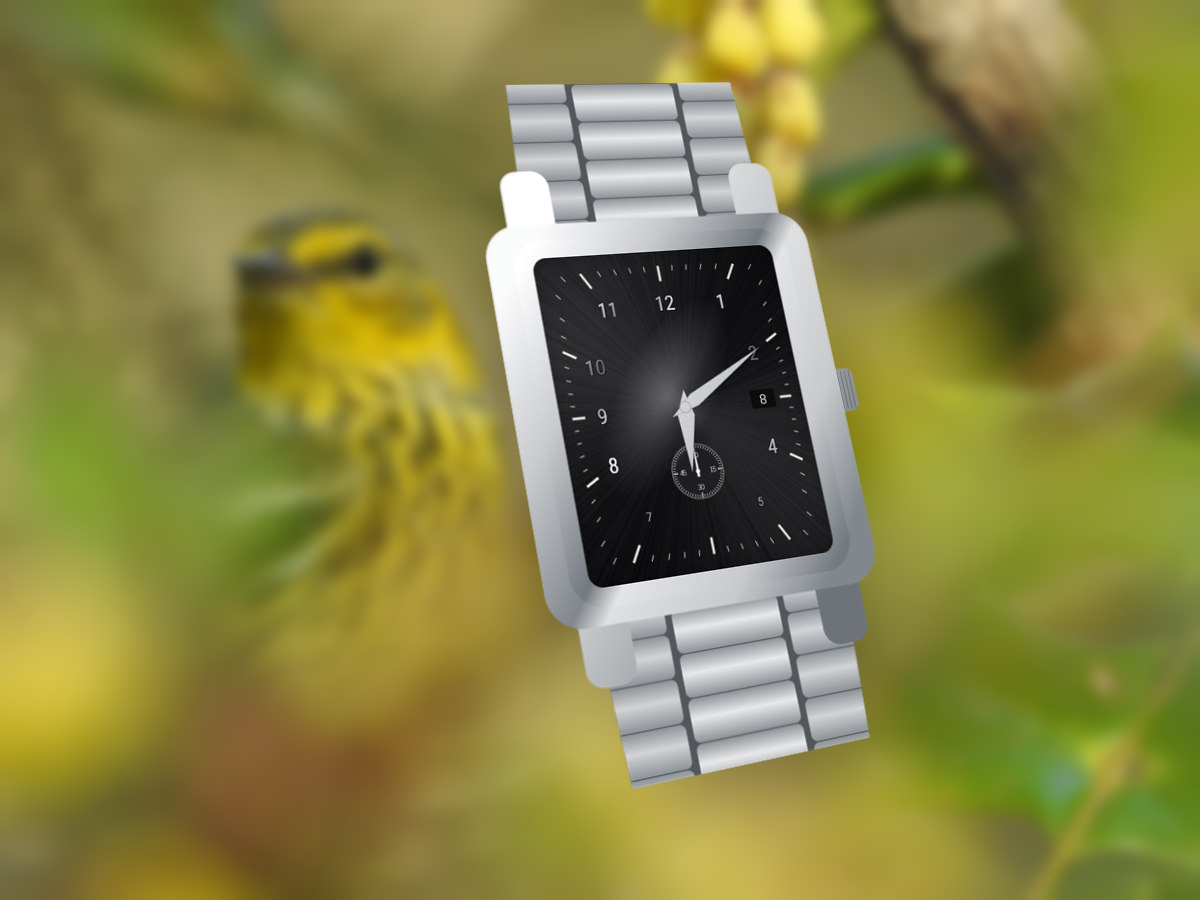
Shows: 6:10
